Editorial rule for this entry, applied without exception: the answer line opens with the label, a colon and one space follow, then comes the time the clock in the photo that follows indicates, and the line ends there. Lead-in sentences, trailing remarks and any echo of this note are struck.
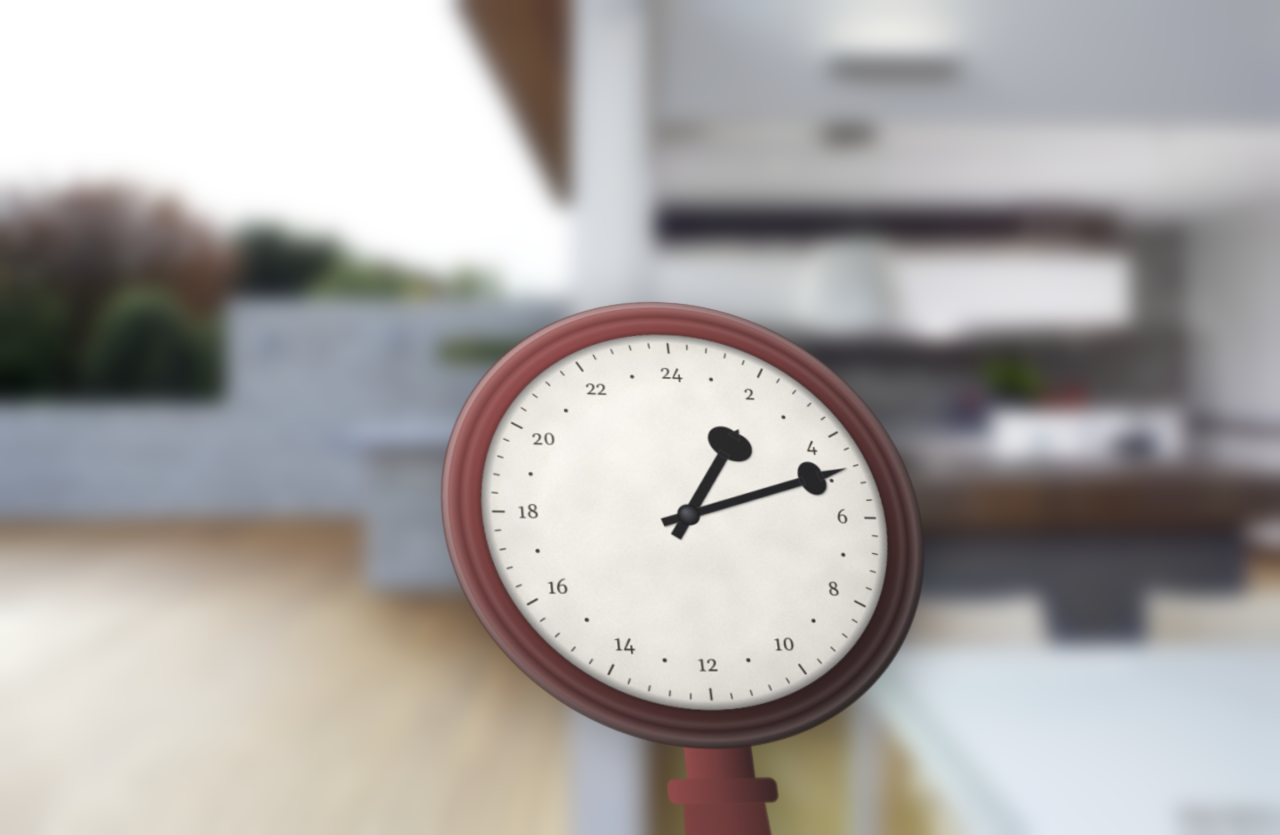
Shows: 2:12
